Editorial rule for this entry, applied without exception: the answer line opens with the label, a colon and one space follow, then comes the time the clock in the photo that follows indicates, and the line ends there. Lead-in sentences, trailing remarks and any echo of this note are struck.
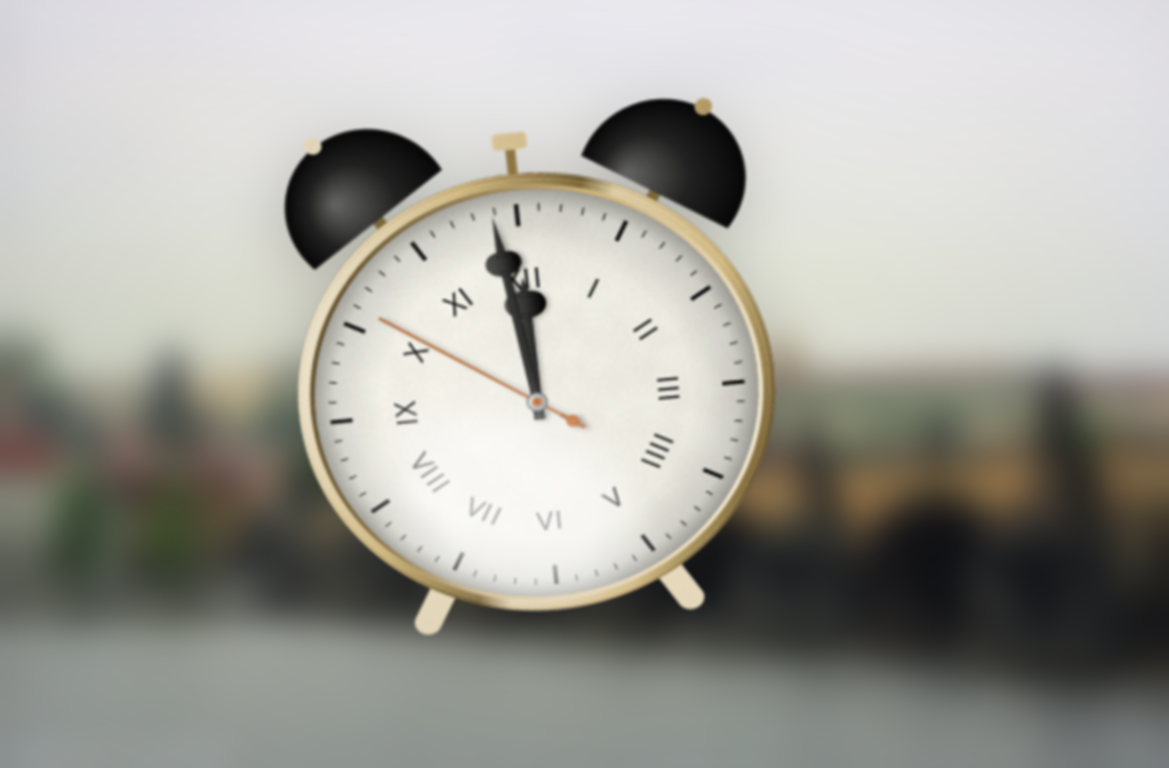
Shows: 11:58:51
